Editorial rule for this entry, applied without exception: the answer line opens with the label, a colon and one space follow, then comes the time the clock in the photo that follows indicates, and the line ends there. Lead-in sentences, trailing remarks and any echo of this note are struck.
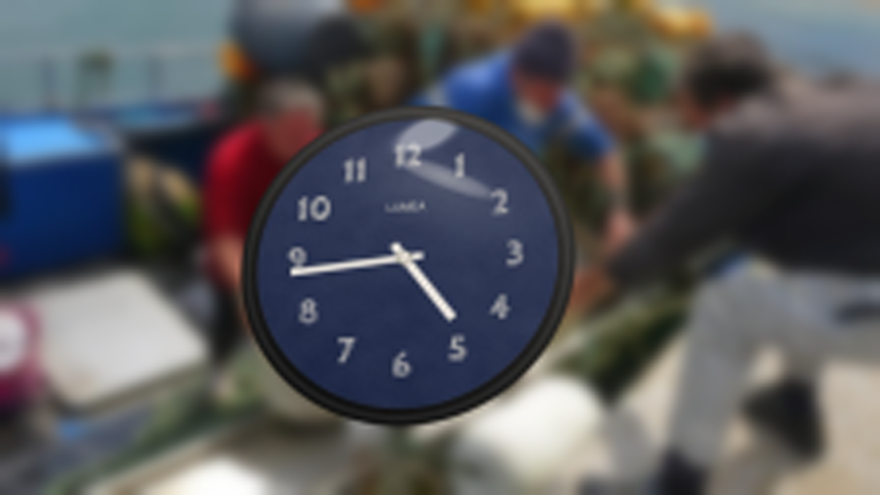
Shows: 4:44
